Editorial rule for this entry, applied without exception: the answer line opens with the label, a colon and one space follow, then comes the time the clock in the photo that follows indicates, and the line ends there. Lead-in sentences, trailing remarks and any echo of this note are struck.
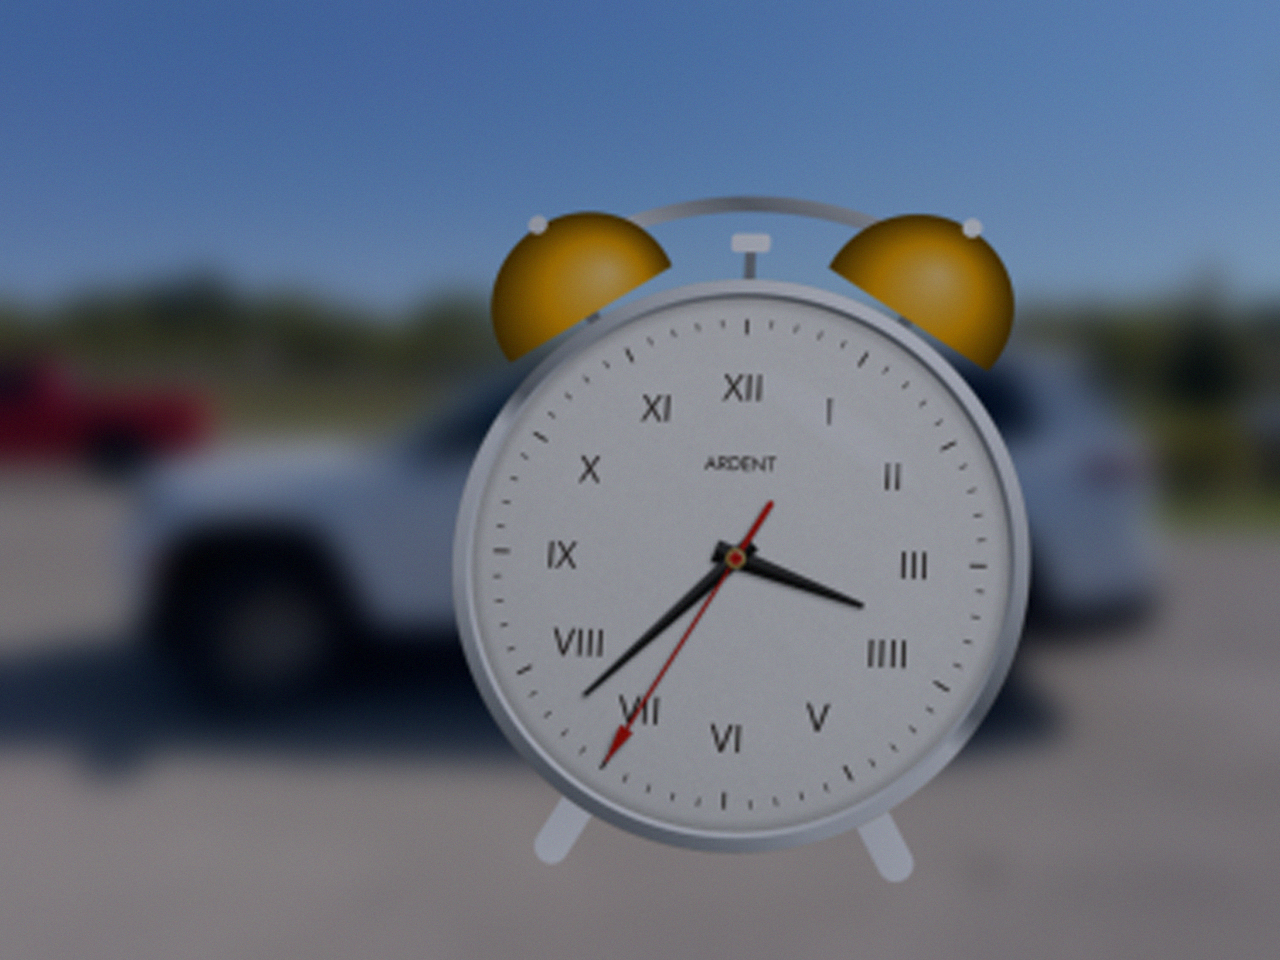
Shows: 3:37:35
